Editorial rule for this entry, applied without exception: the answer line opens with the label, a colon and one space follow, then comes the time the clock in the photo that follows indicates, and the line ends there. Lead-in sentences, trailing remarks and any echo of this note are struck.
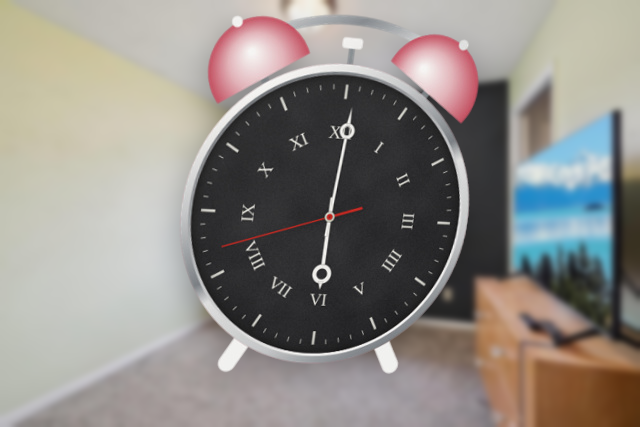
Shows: 6:00:42
